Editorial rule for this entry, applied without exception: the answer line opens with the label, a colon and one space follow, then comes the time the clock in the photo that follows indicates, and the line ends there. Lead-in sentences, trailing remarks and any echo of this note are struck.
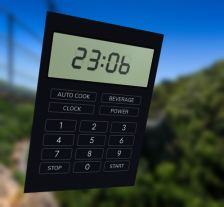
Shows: 23:06
